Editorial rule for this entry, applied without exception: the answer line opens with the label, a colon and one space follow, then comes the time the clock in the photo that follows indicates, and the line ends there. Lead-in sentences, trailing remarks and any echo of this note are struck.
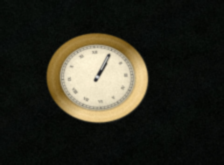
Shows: 1:05
